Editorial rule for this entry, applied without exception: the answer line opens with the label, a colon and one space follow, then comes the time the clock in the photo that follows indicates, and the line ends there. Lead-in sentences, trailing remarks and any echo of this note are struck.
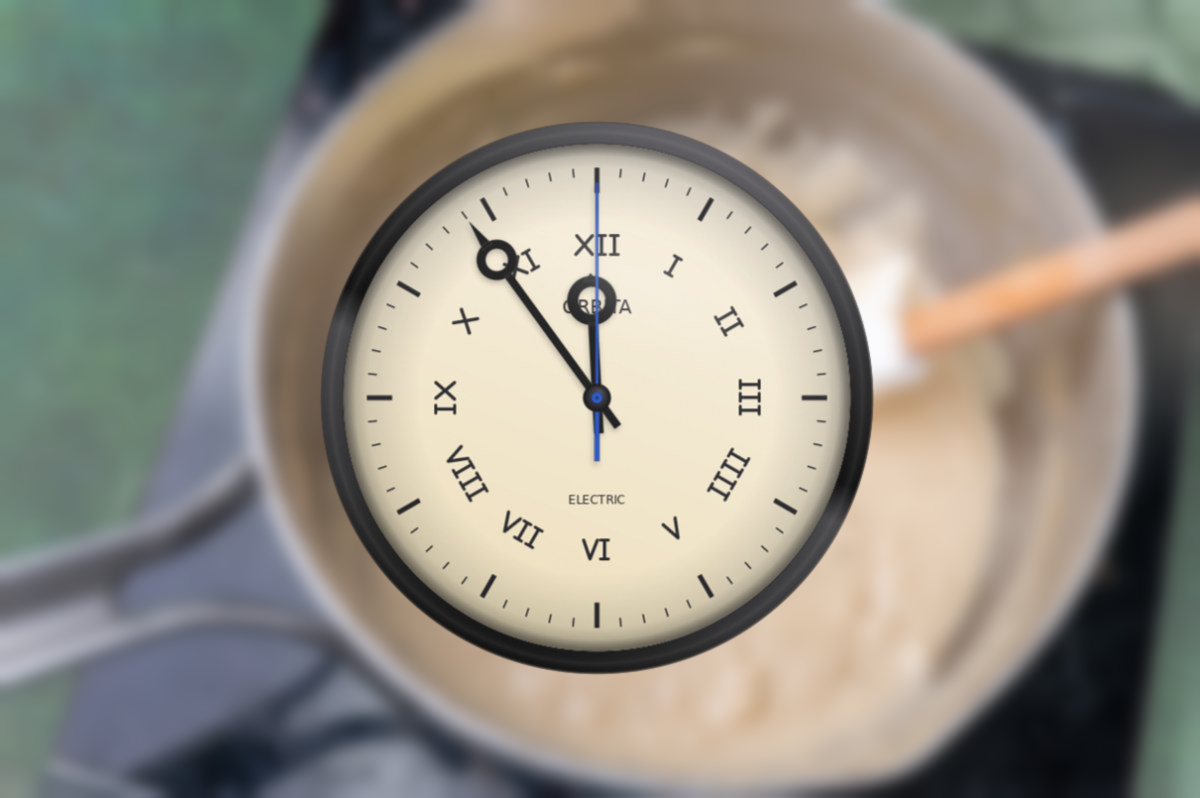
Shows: 11:54:00
